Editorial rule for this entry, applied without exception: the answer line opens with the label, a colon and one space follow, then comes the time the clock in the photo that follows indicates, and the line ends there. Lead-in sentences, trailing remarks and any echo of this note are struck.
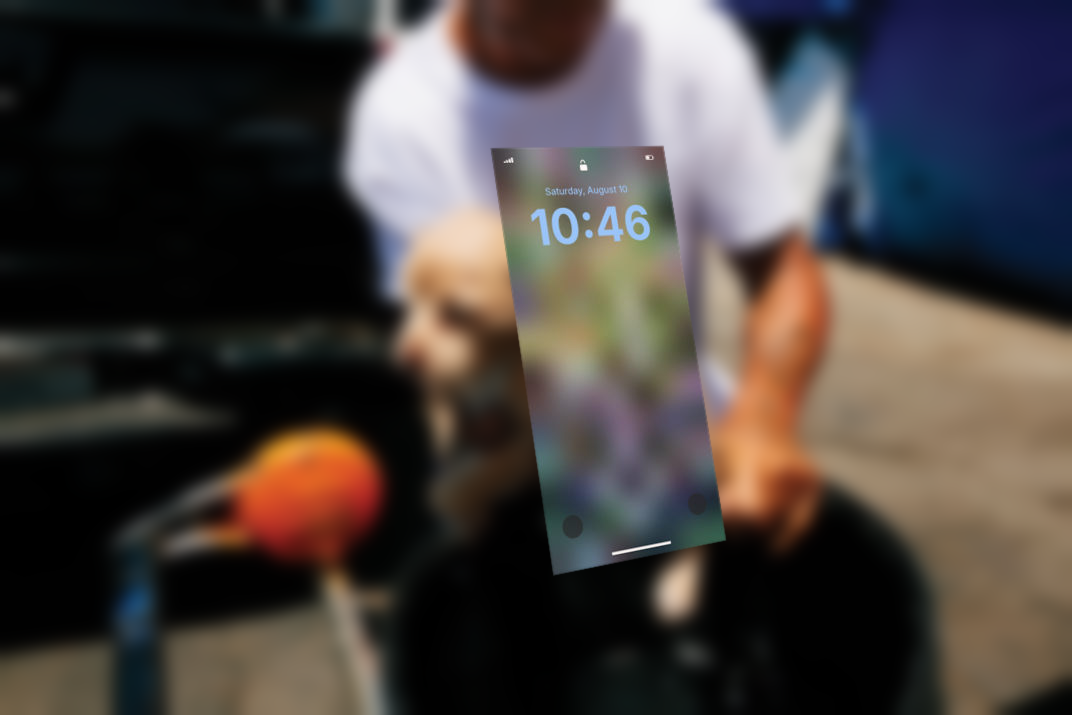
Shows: 10:46
